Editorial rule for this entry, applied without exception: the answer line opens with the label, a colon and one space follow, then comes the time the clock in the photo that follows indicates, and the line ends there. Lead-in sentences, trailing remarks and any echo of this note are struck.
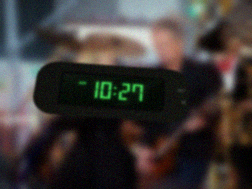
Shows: 10:27
